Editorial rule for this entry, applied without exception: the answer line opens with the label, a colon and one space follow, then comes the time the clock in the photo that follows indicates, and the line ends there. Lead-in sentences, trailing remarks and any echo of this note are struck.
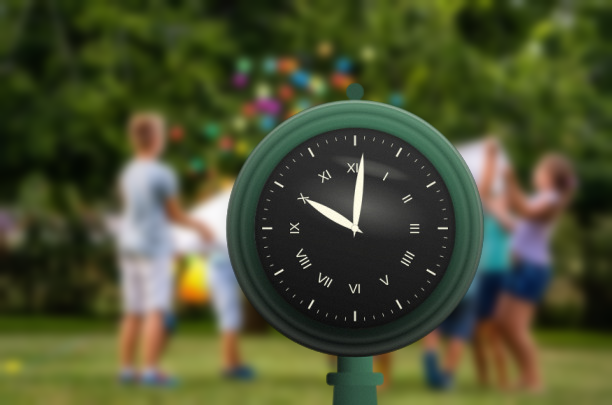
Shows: 10:01
